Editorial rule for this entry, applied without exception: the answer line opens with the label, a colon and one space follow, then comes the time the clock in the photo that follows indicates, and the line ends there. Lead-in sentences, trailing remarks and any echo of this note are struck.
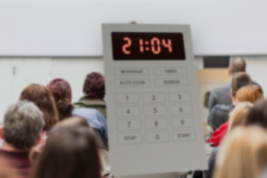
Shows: 21:04
